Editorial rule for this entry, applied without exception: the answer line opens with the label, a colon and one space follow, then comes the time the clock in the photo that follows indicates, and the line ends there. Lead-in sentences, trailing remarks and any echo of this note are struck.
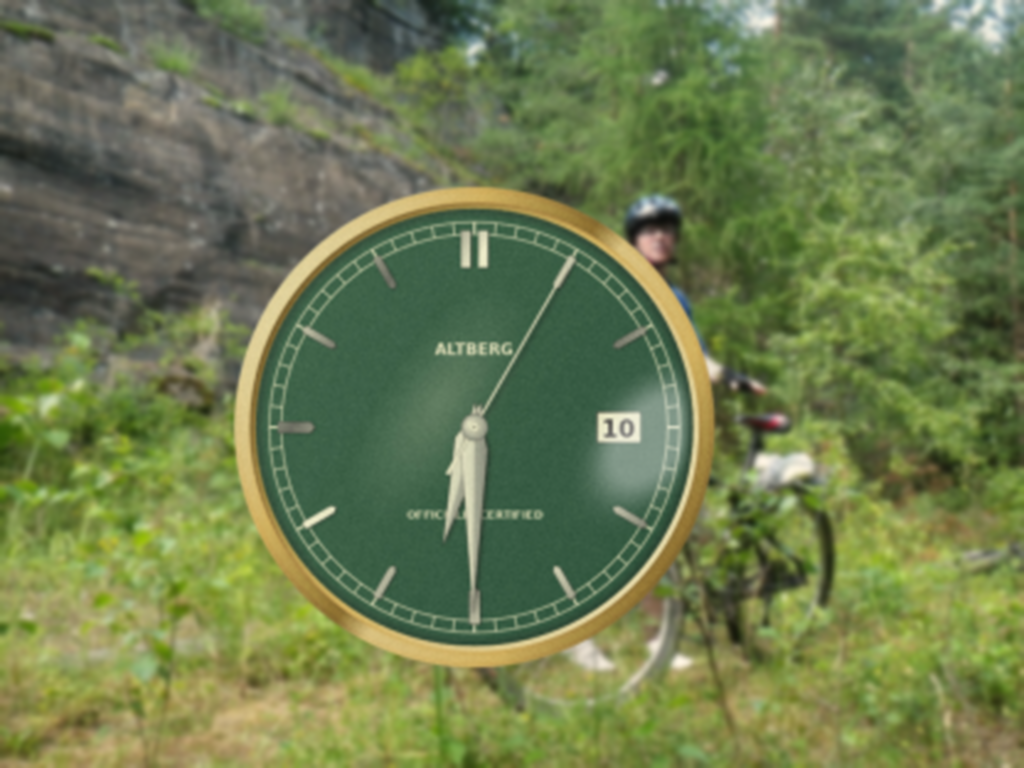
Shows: 6:30:05
